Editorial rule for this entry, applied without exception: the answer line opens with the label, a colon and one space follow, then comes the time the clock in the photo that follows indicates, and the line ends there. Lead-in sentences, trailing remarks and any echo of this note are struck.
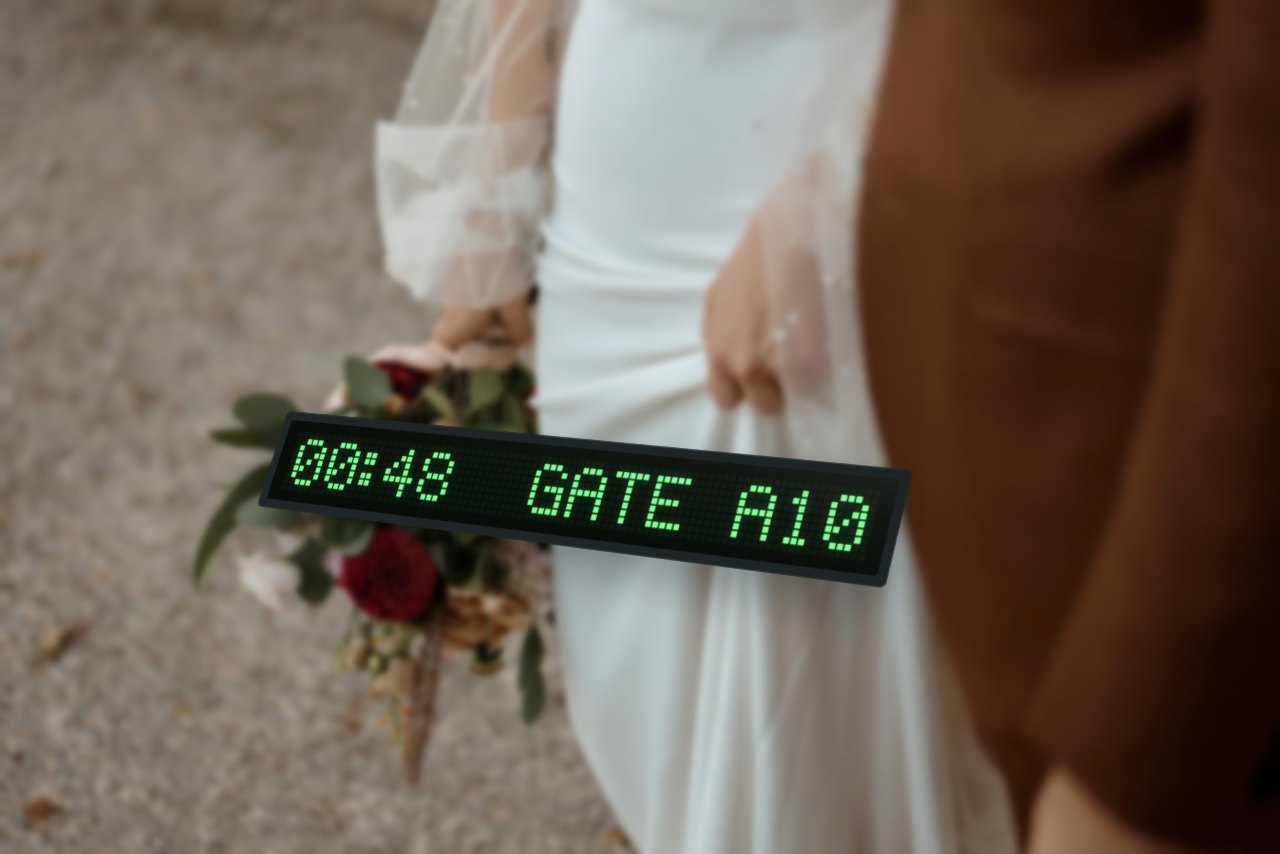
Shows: 0:48
